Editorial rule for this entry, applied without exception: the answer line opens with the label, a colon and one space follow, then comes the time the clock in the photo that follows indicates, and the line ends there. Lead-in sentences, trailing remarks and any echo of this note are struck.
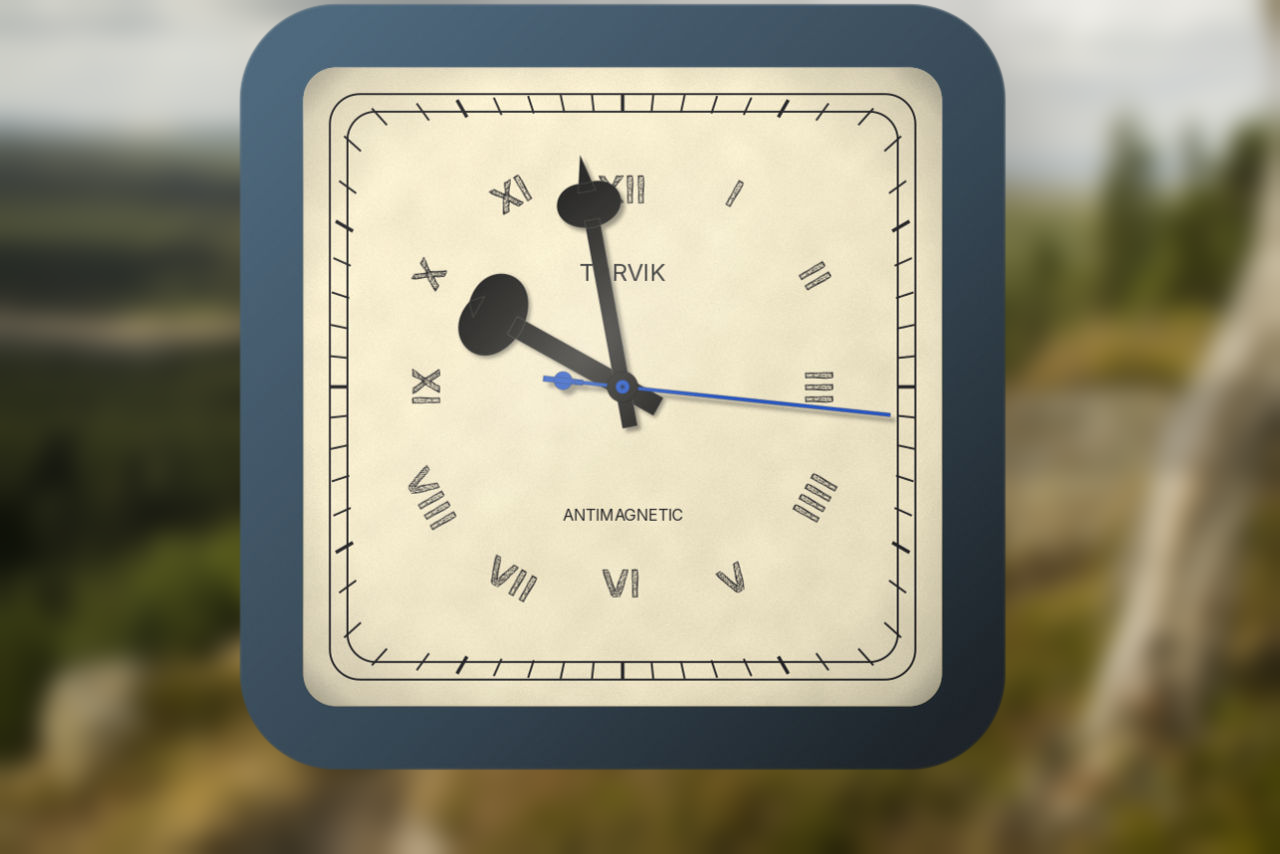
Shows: 9:58:16
